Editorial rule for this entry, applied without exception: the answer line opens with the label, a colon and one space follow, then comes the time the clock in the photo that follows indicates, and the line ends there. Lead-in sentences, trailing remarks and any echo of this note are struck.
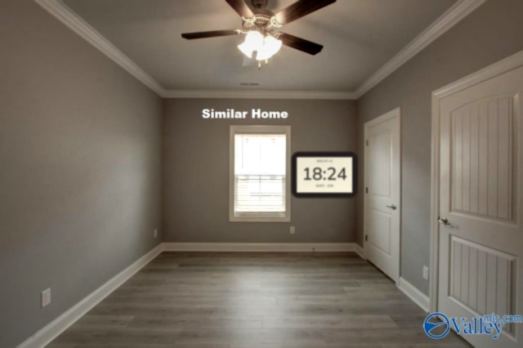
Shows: 18:24
